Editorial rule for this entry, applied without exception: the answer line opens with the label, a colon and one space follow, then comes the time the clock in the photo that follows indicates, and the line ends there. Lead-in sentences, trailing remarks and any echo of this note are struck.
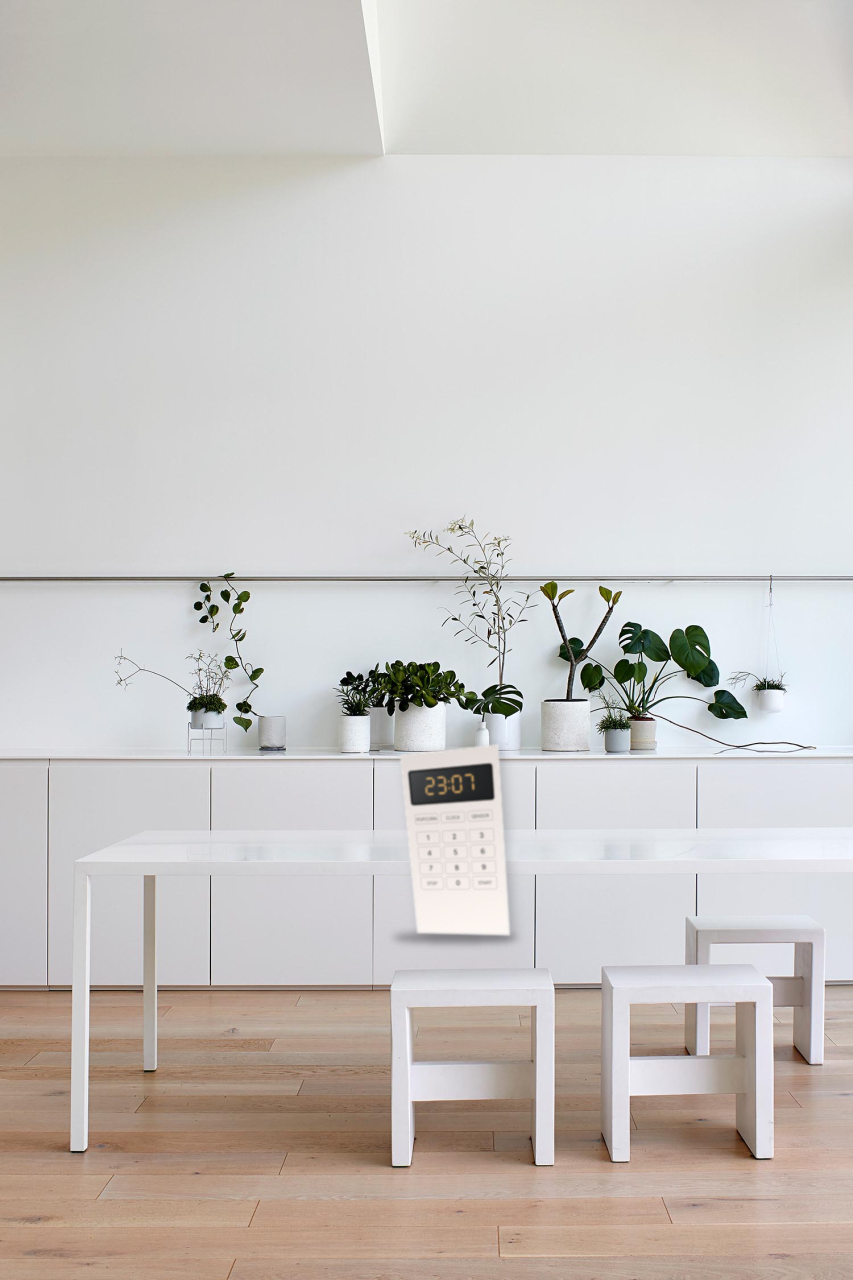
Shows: 23:07
